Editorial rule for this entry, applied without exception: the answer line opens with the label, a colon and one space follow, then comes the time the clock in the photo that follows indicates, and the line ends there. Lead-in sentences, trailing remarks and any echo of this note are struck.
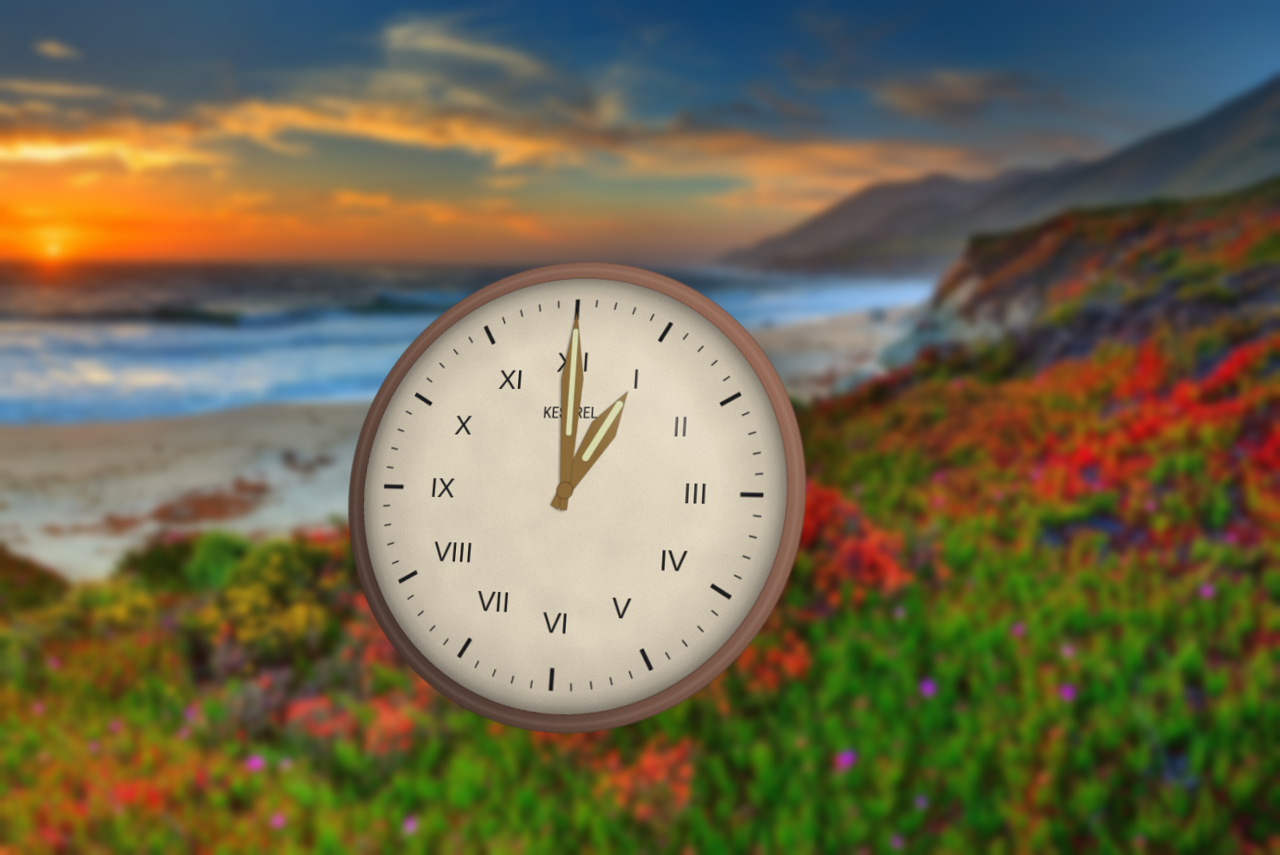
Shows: 1:00
